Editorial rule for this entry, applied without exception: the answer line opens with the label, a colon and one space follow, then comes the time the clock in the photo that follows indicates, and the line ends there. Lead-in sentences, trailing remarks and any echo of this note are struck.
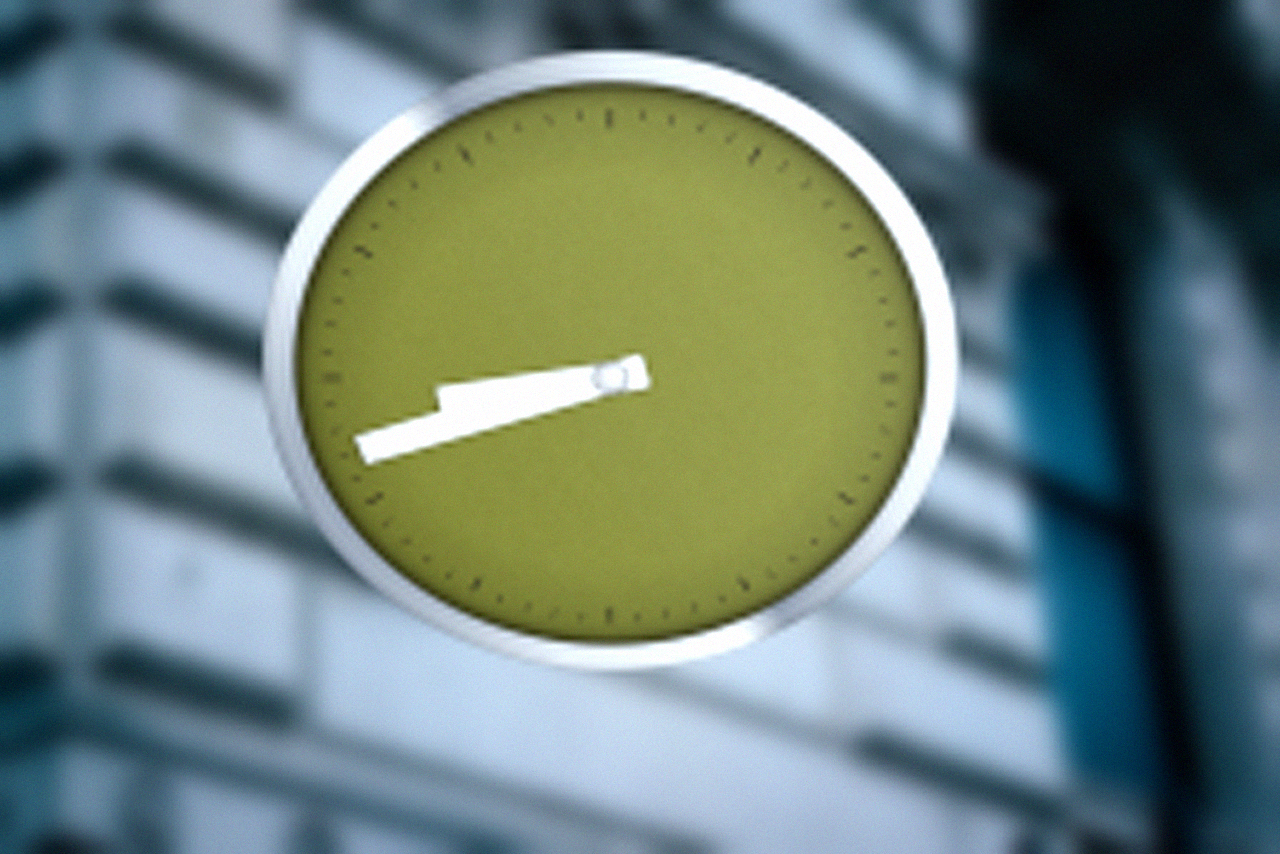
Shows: 8:42
